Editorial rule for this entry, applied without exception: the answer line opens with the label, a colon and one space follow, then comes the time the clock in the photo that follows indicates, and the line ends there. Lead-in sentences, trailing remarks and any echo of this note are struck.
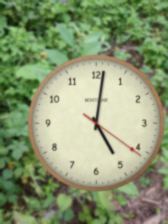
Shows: 5:01:21
